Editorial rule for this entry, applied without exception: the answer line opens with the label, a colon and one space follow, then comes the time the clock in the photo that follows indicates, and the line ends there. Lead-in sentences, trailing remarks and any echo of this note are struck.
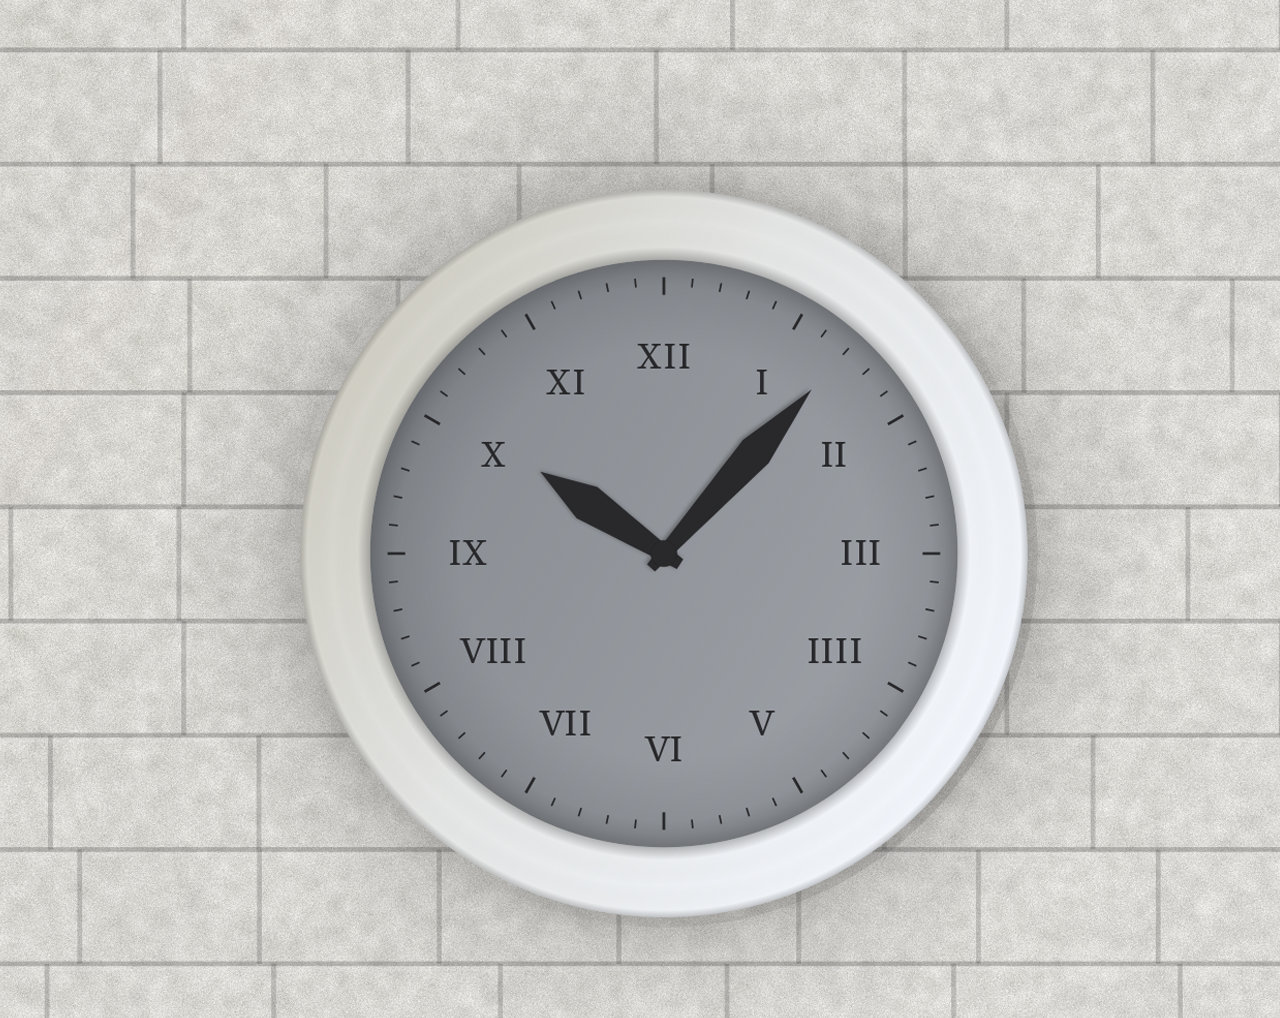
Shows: 10:07
